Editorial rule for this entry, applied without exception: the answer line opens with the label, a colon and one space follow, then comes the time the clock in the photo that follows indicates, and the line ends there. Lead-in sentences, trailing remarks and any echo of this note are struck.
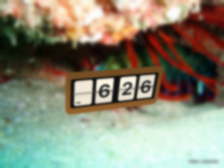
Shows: 6:26
